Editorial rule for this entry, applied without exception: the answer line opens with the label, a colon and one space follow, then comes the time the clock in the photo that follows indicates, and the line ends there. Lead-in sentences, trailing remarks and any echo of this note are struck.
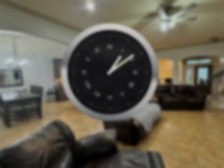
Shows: 1:09
